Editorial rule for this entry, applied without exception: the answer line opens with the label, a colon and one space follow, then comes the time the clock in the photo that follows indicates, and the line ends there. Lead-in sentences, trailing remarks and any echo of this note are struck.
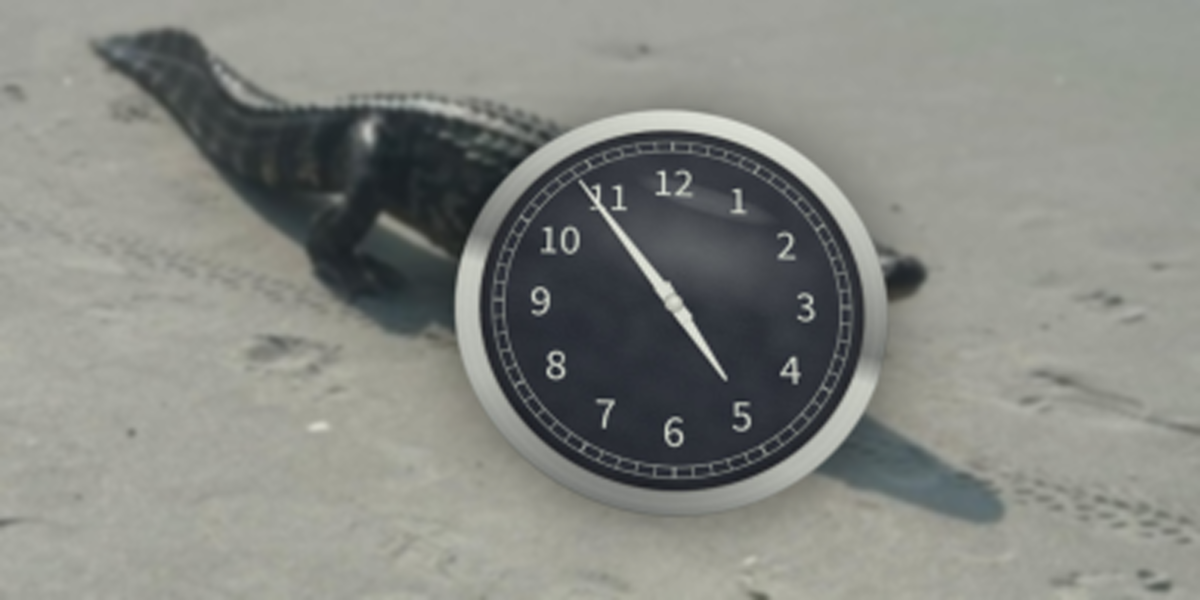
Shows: 4:54
